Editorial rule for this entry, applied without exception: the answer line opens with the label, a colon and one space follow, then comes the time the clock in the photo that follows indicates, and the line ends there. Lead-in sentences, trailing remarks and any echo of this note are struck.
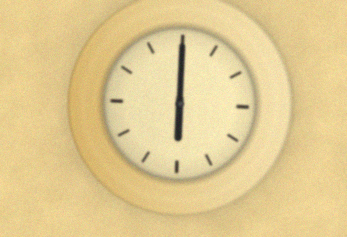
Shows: 6:00
